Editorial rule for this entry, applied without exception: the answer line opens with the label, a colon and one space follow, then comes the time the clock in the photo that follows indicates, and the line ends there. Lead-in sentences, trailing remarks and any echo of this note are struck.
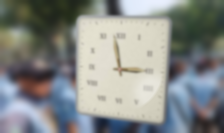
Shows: 2:58
